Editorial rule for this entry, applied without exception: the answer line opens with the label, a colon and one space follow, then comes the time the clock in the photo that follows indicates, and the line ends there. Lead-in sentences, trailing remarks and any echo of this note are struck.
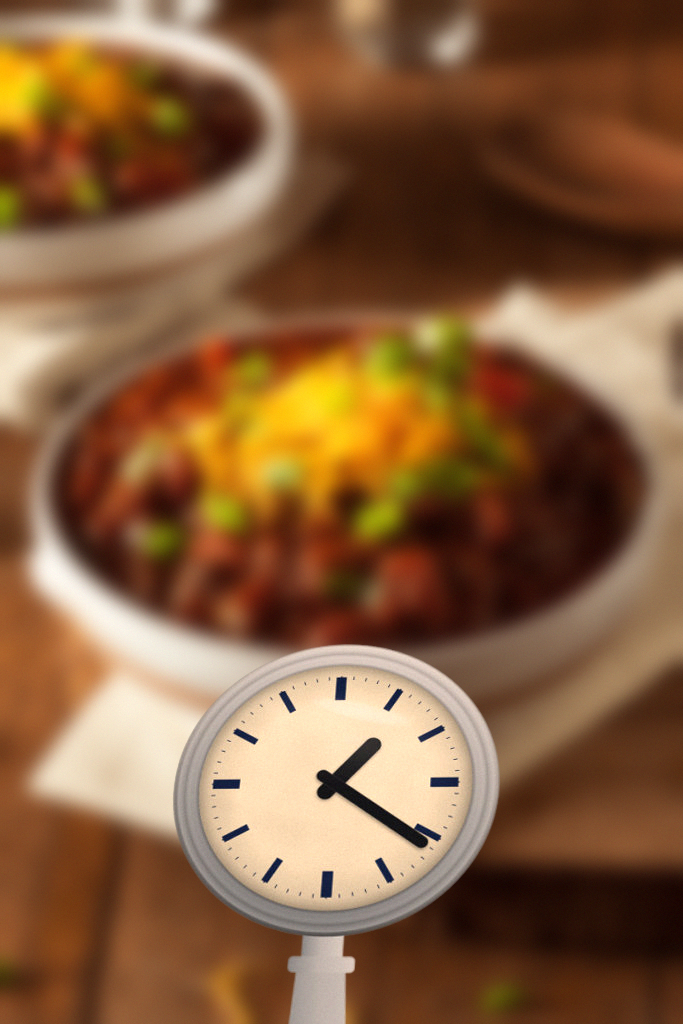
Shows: 1:21
